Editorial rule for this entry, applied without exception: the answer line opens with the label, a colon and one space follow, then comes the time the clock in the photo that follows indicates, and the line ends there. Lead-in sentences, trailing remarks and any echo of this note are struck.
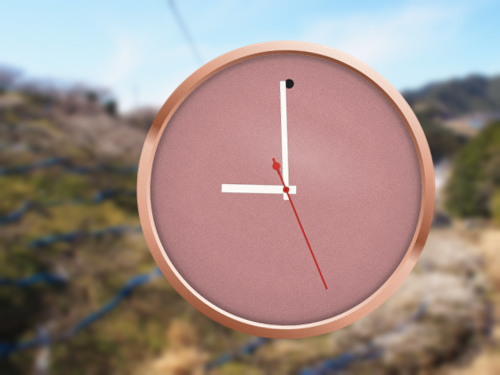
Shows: 8:59:26
